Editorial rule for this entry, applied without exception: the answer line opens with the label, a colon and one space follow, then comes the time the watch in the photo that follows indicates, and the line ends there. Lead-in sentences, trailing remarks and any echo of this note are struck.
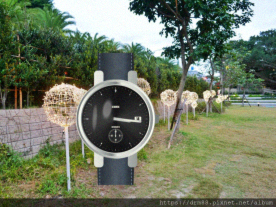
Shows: 3:16
